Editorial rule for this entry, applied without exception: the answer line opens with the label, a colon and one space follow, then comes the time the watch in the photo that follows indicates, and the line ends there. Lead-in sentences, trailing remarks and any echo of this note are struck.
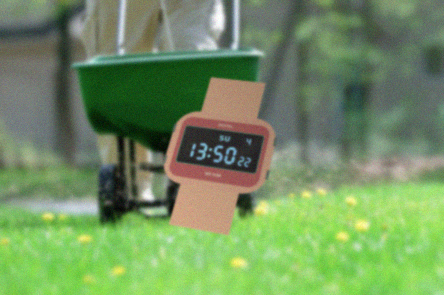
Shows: 13:50
